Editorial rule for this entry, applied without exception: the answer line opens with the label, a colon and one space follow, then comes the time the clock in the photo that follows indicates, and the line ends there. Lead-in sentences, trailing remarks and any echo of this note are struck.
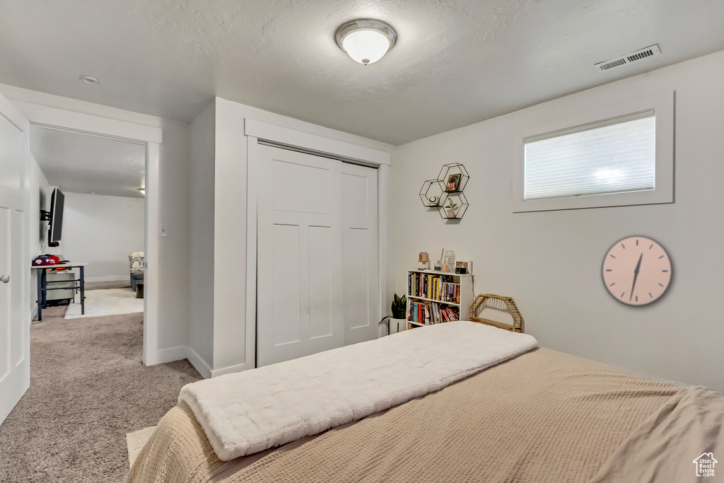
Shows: 12:32
